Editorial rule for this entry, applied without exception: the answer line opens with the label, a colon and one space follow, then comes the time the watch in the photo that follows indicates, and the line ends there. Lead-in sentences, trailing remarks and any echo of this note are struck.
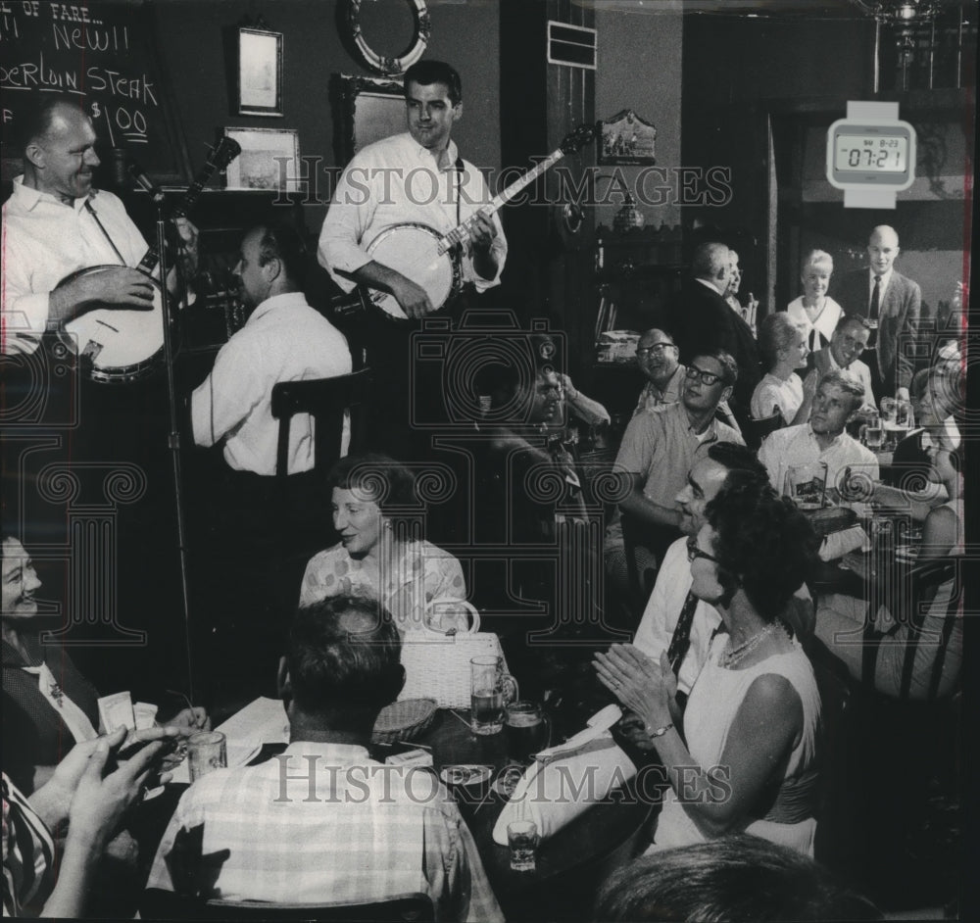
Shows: 7:21
